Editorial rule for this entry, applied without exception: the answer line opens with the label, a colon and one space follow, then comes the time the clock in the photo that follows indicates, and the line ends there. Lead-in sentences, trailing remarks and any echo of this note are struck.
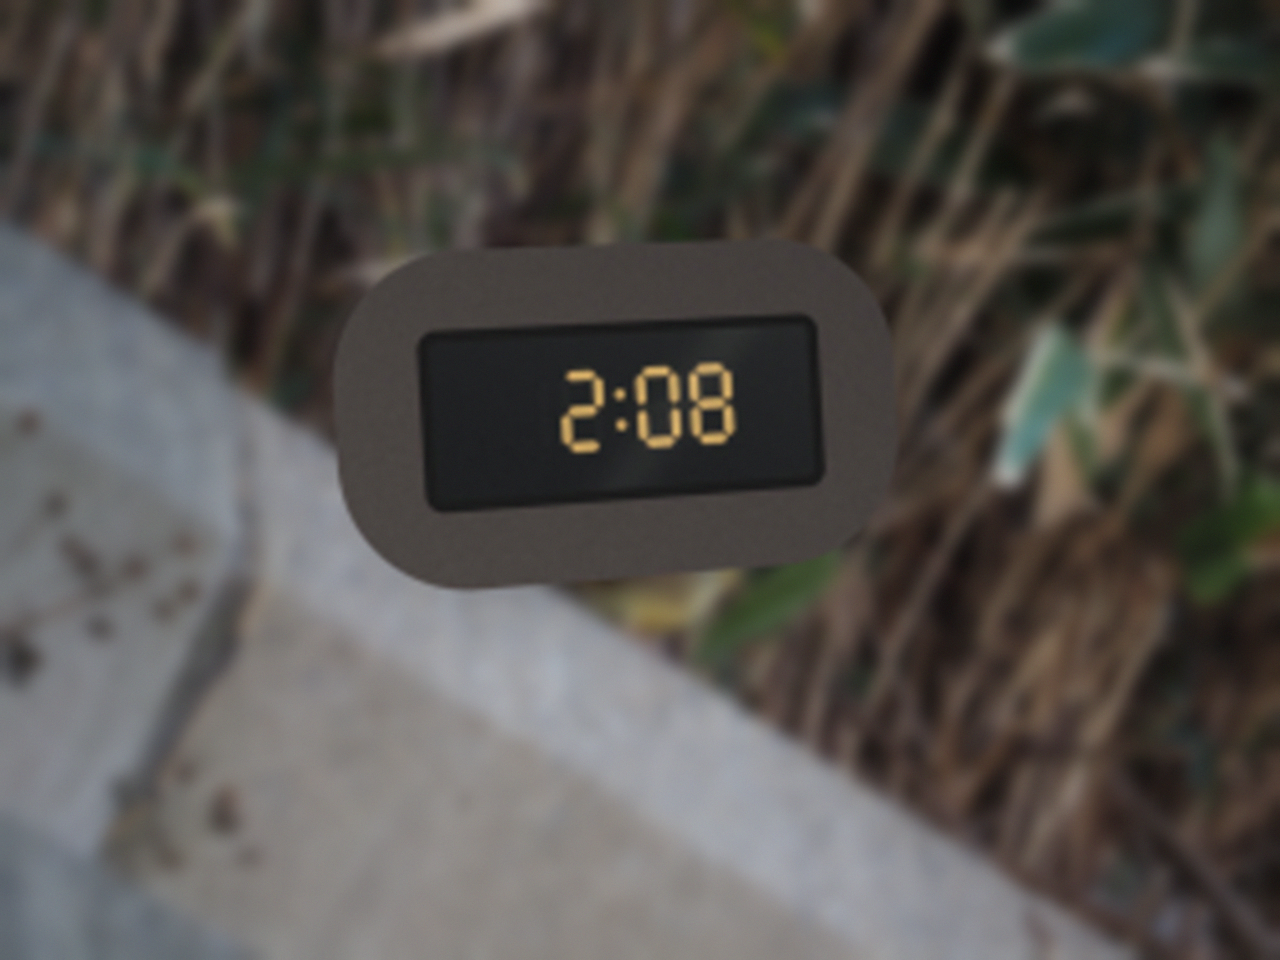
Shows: 2:08
